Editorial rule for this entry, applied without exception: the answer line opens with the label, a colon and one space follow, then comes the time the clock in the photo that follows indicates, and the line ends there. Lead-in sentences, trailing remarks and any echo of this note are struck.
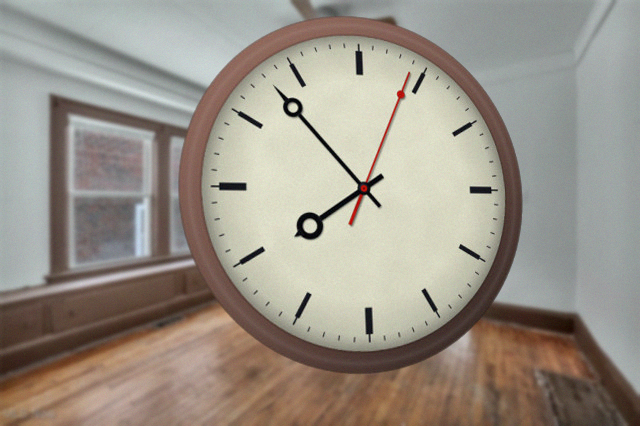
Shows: 7:53:04
